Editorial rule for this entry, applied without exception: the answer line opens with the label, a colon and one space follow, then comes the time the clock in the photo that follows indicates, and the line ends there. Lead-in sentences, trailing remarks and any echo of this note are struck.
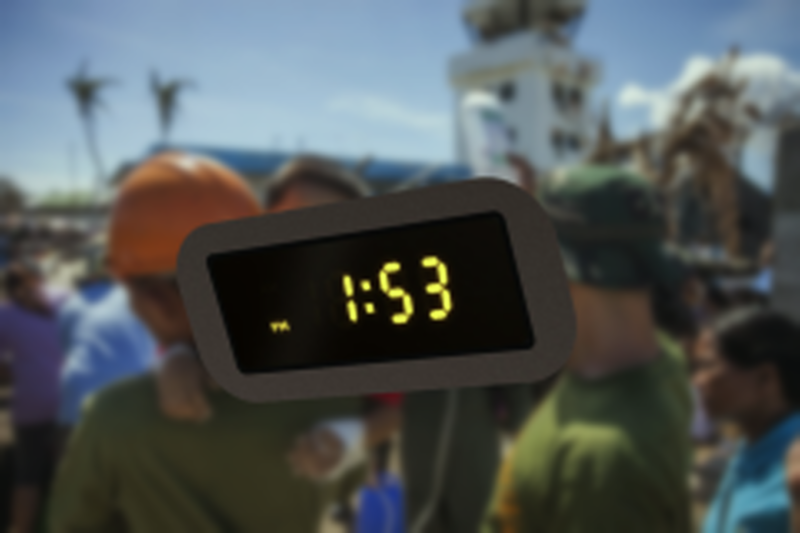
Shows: 1:53
